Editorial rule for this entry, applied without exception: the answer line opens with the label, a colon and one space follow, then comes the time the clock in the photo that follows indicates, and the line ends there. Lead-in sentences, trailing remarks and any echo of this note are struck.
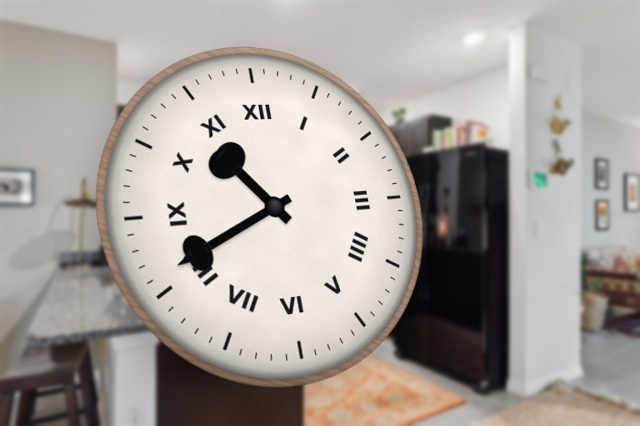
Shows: 10:41
